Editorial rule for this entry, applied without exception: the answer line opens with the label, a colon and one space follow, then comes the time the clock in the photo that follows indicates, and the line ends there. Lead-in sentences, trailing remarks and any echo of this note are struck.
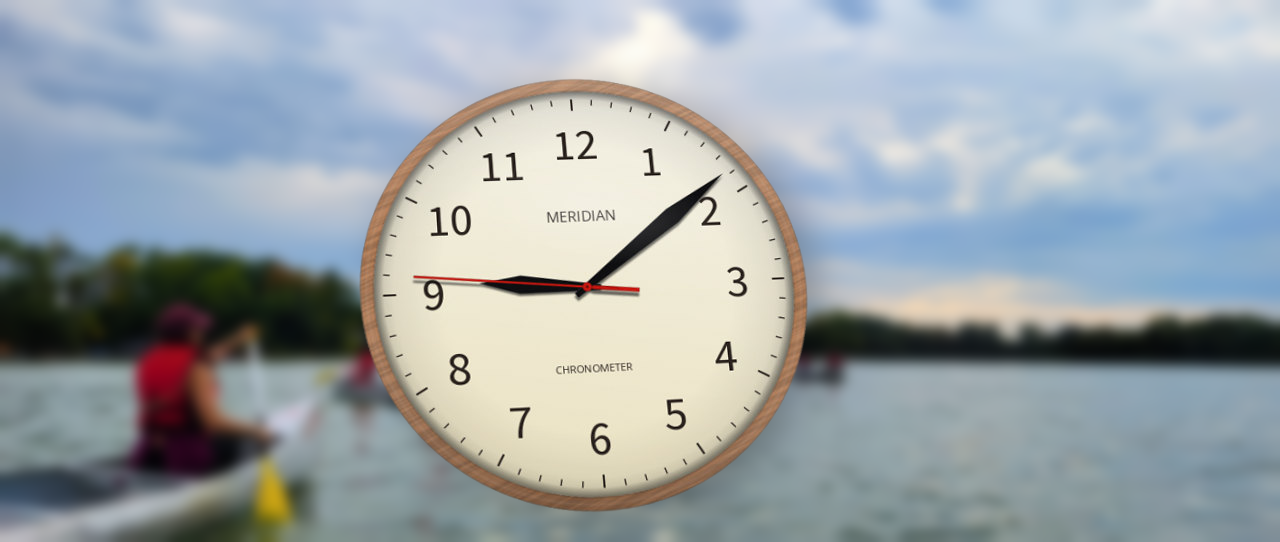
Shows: 9:08:46
